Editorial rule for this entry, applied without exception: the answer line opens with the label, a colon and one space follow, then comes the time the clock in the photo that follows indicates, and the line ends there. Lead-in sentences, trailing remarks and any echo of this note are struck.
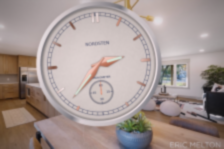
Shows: 2:37
